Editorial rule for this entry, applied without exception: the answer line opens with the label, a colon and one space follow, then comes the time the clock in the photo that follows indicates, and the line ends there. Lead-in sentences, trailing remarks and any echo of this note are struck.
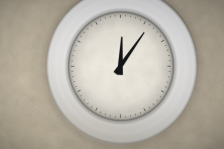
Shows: 12:06
